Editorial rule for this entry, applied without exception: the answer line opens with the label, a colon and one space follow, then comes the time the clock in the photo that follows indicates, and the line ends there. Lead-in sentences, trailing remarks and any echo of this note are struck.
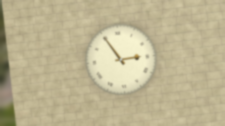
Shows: 2:55
